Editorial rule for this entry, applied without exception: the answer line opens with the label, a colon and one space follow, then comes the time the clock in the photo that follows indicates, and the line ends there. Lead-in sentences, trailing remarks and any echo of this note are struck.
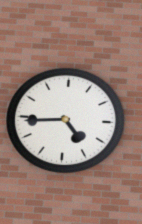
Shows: 4:44
